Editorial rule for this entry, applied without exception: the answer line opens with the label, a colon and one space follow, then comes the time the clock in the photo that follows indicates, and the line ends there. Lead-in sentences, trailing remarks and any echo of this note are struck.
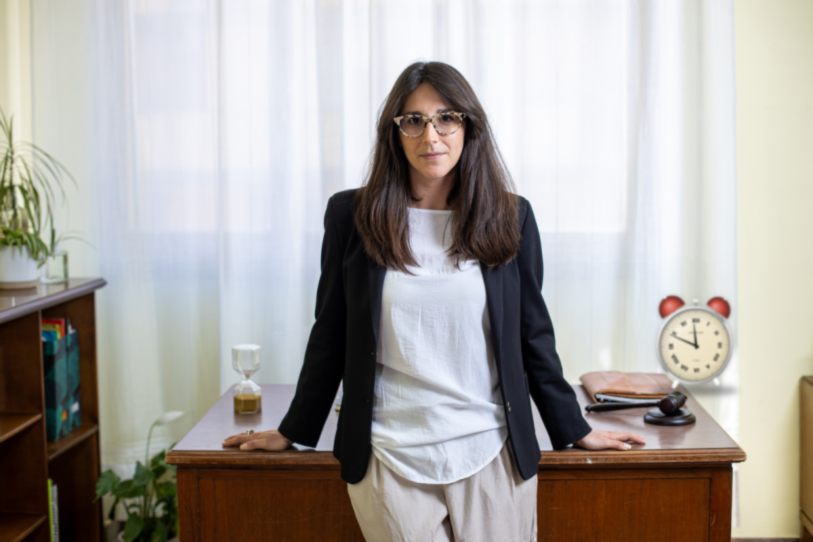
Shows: 11:49
